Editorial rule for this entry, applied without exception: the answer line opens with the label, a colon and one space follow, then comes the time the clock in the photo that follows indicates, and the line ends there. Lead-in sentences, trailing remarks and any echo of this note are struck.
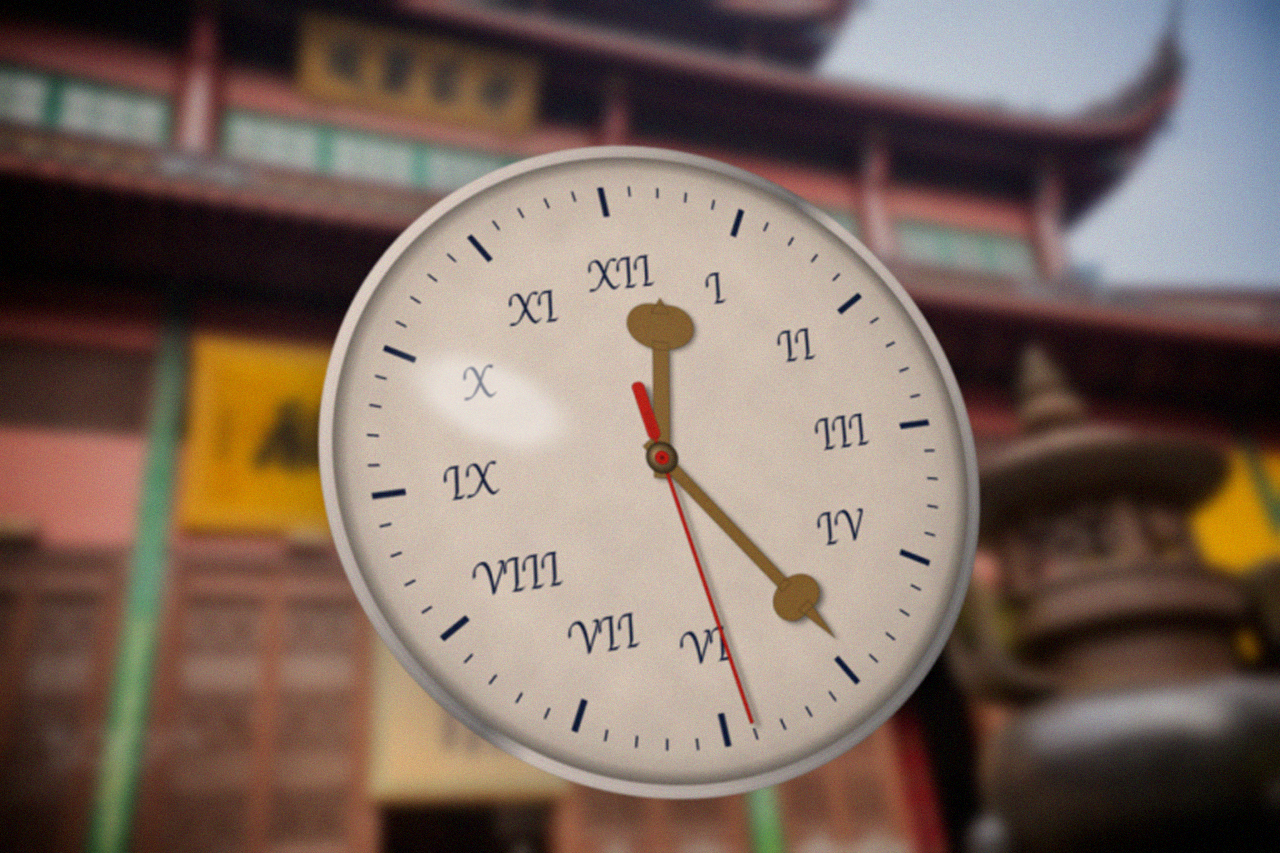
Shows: 12:24:29
